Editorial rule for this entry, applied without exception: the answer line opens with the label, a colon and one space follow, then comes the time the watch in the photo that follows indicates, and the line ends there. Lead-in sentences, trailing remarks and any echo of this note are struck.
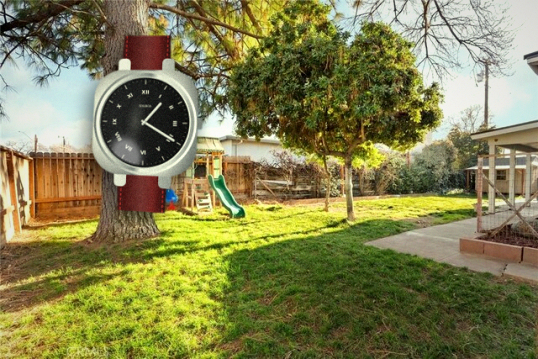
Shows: 1:20
